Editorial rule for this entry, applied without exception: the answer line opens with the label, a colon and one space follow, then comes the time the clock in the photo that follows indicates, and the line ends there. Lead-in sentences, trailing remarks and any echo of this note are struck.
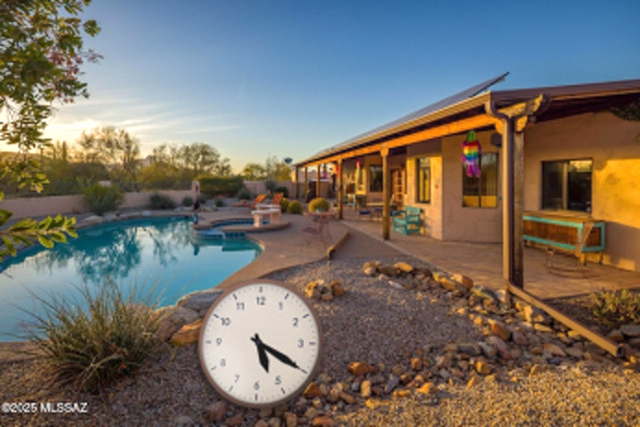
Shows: 5:20
